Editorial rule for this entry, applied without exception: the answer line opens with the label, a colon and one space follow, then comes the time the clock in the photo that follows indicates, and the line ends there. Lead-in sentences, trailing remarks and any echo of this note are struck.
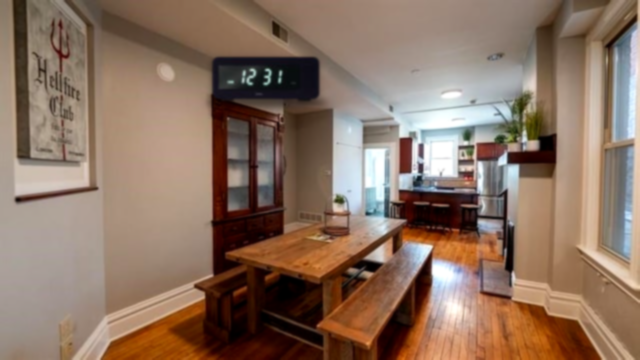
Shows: 12:31
